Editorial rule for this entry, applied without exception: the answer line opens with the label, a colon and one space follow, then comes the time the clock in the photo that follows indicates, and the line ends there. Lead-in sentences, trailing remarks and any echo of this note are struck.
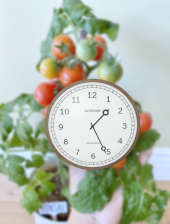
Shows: 1:26
